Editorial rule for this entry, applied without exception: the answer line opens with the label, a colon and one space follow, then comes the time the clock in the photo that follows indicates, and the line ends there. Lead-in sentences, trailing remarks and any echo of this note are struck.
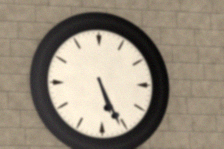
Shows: 5:26
